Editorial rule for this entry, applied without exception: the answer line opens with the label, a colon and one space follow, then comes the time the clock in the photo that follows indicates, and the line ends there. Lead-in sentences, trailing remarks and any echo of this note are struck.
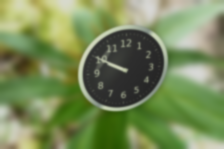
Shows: 9:50
